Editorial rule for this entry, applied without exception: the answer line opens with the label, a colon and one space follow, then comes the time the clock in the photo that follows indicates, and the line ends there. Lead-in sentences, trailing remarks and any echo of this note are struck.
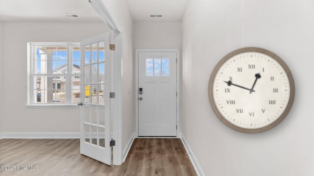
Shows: 12:48
